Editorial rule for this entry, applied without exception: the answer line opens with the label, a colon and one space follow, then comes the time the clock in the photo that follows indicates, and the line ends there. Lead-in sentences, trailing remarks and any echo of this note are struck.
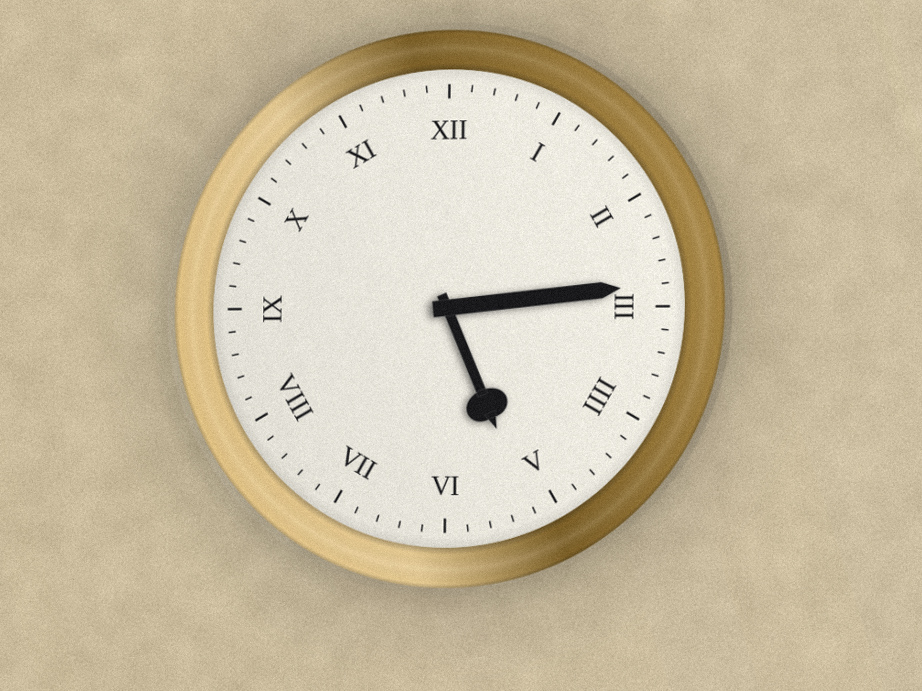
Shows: 5:14
